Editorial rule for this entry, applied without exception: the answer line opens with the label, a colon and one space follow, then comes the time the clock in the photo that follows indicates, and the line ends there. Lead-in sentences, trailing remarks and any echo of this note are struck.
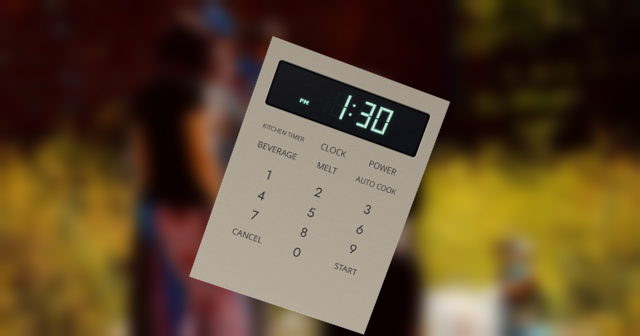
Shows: 1:30
